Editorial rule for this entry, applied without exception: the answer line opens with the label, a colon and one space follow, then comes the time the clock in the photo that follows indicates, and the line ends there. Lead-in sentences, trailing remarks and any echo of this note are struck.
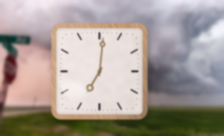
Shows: 7:01
